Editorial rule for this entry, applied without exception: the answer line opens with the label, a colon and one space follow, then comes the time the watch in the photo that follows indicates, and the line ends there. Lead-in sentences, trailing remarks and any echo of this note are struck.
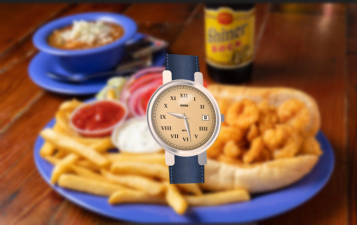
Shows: 9:28
